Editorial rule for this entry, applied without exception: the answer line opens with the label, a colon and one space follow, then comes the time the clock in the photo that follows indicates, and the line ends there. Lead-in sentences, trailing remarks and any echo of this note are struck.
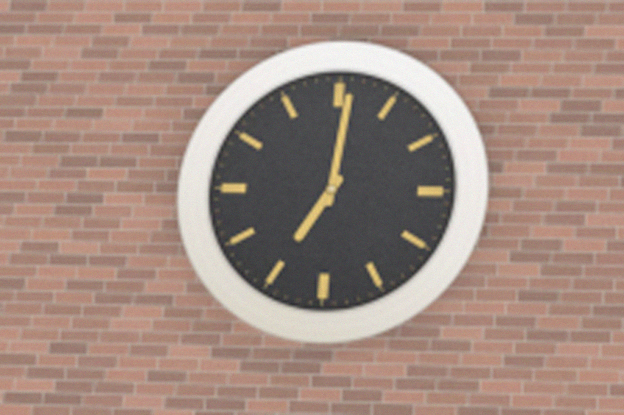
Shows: 7:01
